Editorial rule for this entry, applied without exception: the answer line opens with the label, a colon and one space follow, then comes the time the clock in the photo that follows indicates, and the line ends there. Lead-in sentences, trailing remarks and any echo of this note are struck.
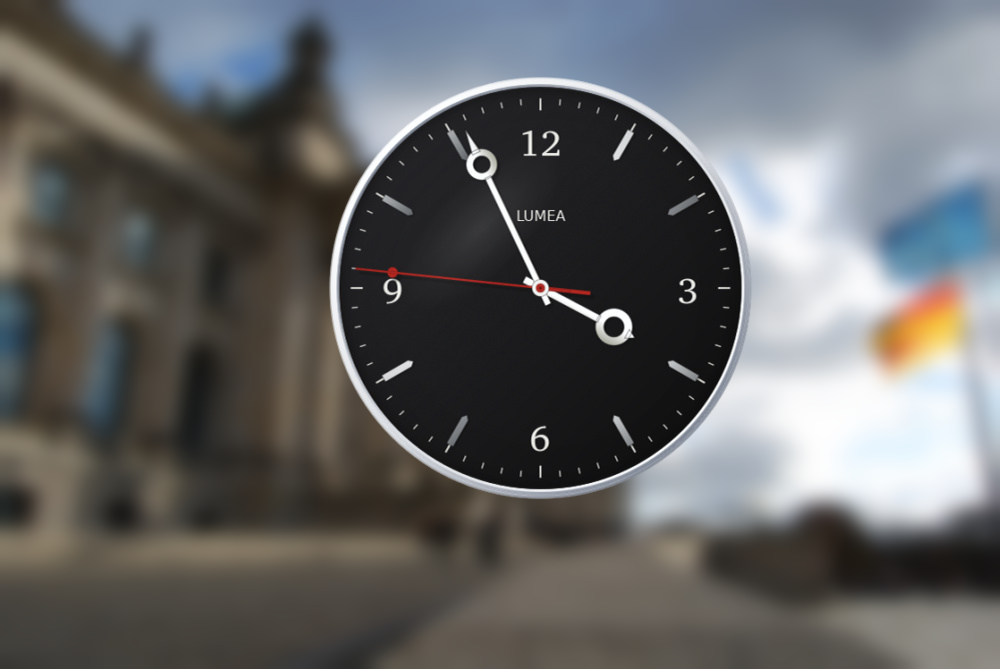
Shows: 3:55:46
